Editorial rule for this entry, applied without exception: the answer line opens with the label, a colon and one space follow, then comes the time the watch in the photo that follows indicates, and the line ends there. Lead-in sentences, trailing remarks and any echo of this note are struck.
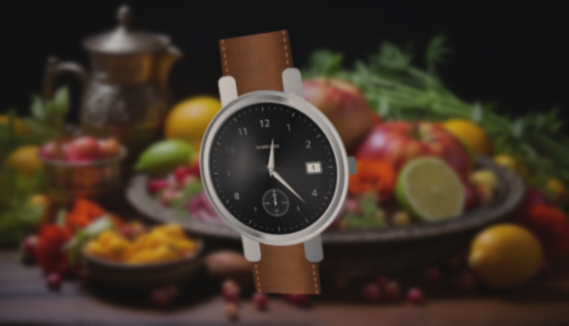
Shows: 12:23
